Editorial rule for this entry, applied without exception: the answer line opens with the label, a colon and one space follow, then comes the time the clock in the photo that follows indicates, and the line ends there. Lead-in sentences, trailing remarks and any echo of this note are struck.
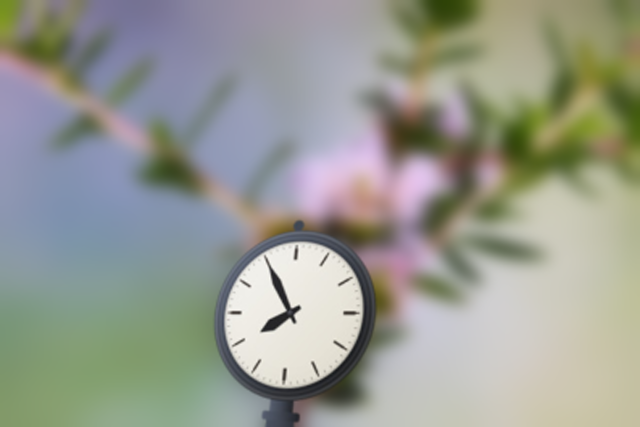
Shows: 7:55
